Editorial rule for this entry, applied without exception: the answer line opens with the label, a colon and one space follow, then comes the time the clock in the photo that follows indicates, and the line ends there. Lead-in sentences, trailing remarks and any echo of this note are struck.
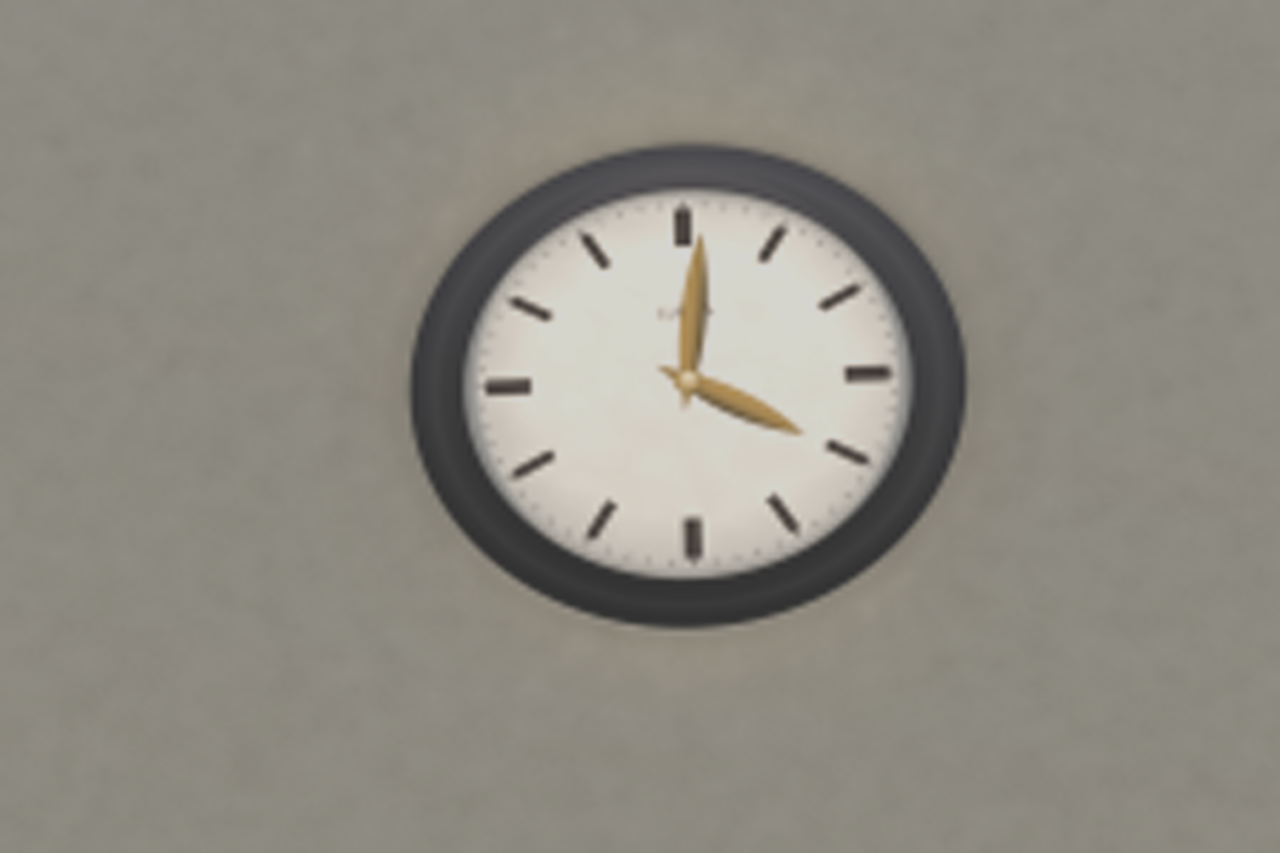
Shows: 4:01
